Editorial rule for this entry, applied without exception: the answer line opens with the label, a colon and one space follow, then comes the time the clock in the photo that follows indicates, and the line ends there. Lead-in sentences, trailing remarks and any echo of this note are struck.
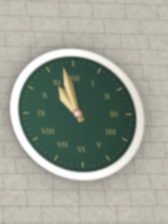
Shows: 10:58
